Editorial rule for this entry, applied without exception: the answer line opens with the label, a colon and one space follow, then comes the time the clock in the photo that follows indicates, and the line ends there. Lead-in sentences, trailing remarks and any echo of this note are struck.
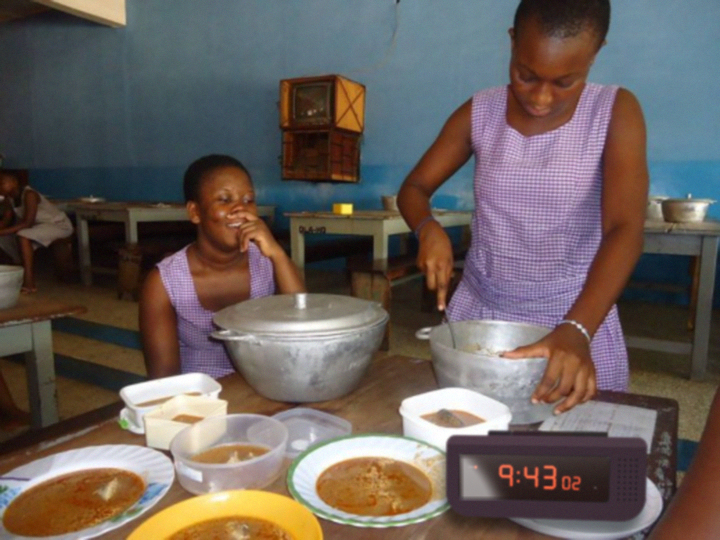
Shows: 9:43:02
